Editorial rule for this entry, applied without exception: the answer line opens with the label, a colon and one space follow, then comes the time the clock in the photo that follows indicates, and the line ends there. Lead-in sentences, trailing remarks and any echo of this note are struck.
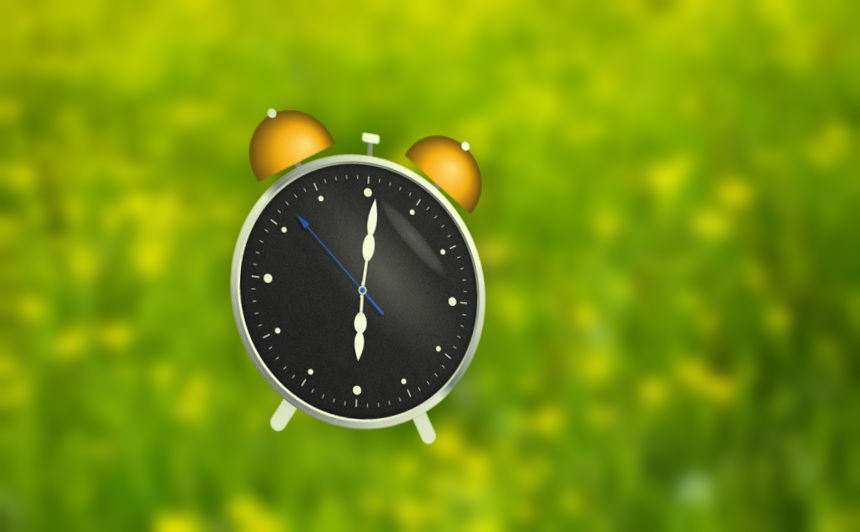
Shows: 6:00:52
